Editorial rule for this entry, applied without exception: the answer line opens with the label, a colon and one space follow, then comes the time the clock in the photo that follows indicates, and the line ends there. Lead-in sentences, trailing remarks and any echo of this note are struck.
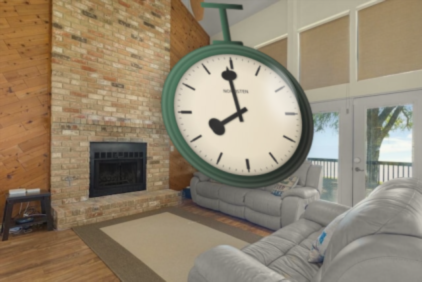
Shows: 7:59
